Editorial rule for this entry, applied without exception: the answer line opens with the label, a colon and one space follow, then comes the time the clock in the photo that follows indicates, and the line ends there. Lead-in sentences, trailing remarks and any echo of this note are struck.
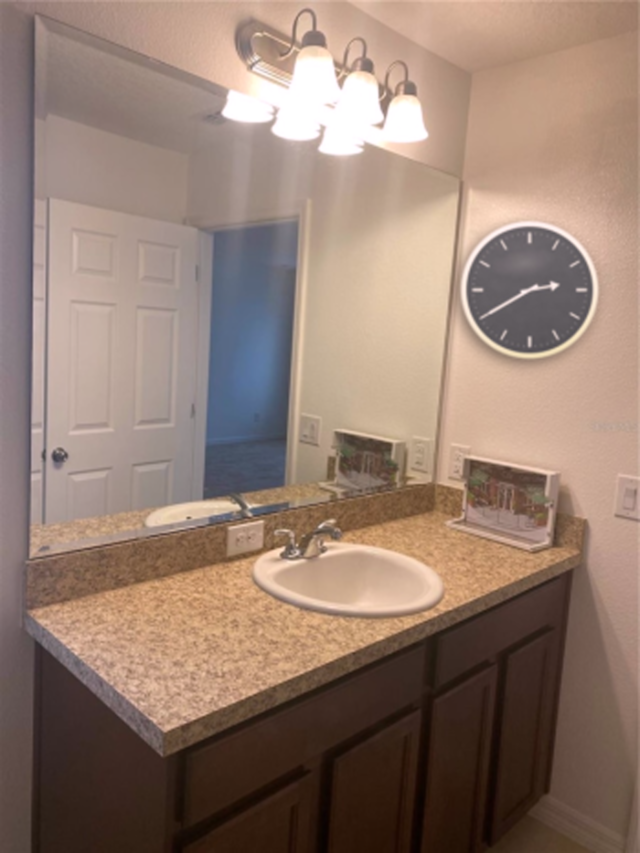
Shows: 2:40
